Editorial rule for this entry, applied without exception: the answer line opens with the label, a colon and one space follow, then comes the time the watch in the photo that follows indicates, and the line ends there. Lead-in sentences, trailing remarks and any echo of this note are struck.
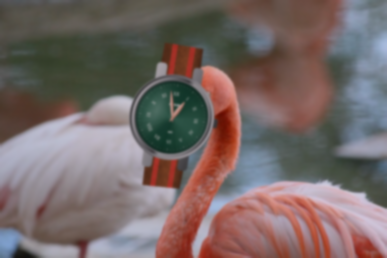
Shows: 12:58
